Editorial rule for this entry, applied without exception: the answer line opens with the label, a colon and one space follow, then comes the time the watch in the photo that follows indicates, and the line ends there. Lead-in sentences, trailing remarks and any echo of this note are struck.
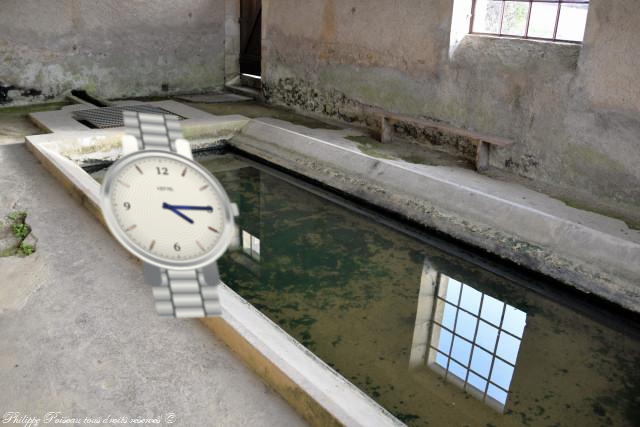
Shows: 4:15
